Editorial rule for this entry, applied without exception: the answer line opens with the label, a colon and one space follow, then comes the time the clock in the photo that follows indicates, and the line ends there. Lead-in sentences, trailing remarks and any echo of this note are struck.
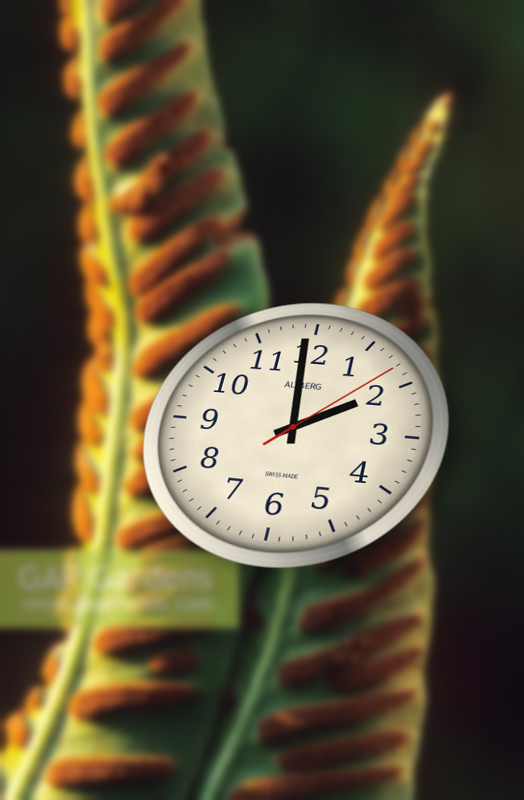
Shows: 1:59:08
